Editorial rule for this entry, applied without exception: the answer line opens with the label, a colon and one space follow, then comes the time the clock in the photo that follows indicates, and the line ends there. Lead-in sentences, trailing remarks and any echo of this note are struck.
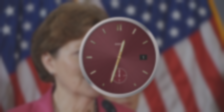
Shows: 12:33
